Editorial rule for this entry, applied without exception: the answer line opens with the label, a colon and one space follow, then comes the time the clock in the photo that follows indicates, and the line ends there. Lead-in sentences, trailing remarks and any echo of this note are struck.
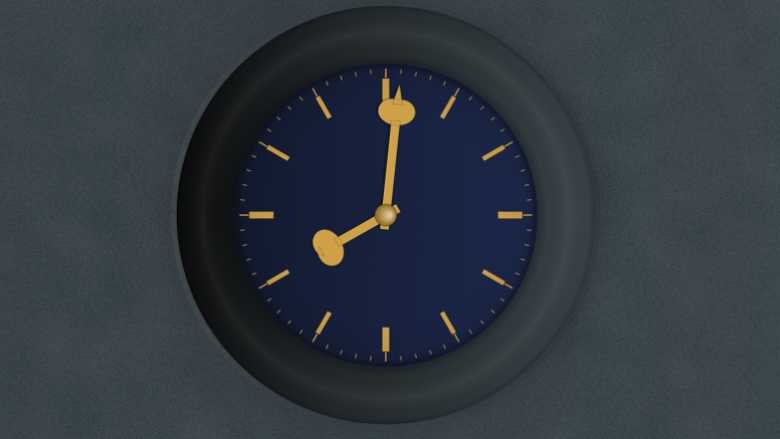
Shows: 8:01
